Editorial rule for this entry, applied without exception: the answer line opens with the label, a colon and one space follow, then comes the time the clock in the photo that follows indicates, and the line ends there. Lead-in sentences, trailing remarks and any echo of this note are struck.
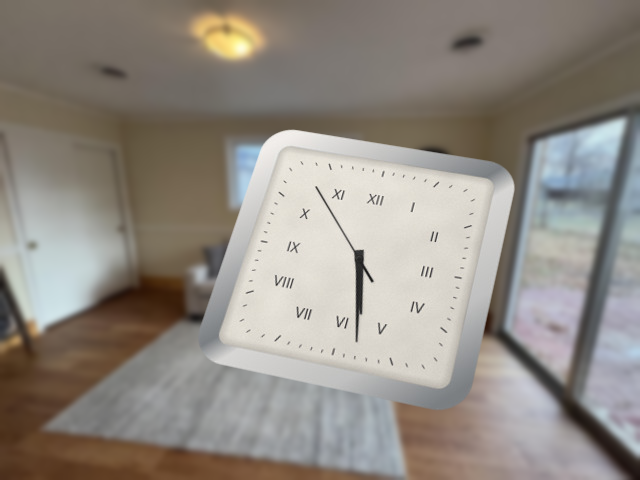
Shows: 5:27:53
